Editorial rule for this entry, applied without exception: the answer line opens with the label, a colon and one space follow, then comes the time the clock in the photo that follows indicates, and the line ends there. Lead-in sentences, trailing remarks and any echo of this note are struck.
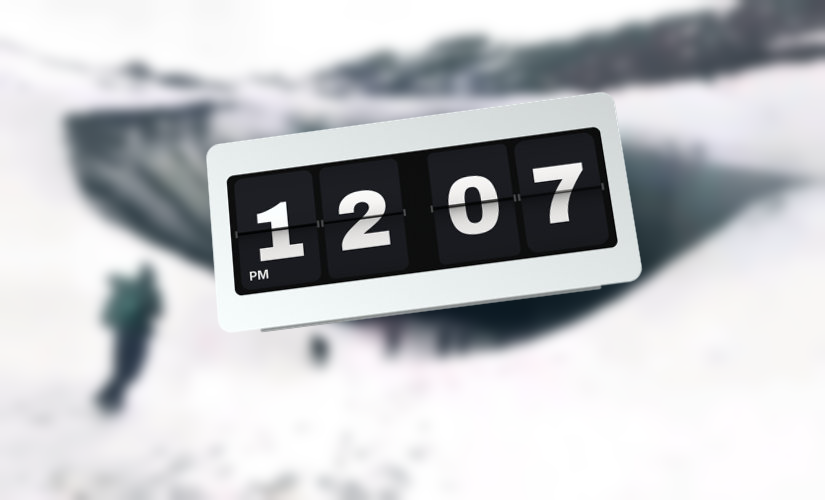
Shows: 12:07
